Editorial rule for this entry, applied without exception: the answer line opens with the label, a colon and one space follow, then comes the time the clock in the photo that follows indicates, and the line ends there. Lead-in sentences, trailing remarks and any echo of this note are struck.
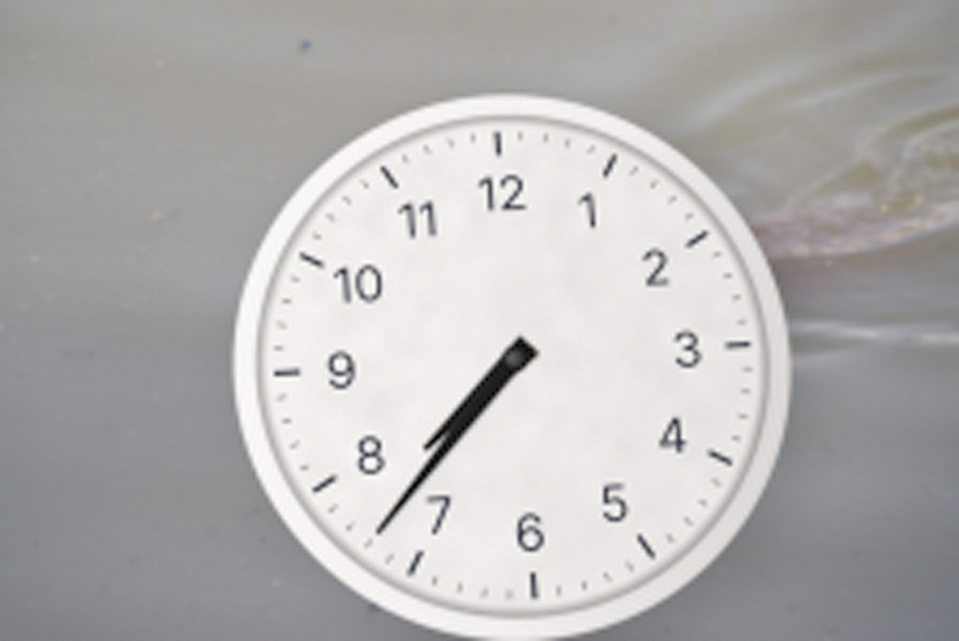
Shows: 7:37
